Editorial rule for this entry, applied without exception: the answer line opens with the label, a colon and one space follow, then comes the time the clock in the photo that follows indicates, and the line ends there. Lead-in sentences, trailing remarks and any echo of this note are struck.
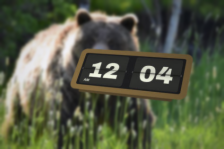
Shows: 12:04
